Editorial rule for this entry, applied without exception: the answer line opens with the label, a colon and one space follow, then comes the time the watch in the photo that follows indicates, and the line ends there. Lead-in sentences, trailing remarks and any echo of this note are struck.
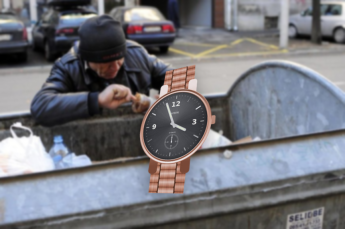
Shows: 3:56
